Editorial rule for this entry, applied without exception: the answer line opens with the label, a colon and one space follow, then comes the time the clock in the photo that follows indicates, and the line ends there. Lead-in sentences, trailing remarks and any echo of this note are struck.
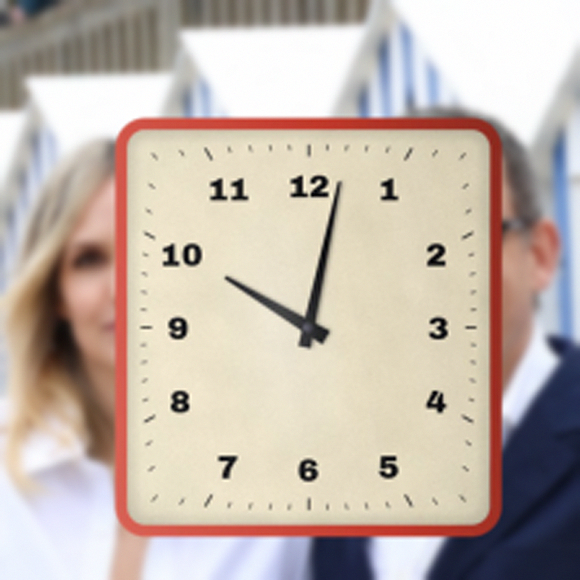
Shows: 10:02
